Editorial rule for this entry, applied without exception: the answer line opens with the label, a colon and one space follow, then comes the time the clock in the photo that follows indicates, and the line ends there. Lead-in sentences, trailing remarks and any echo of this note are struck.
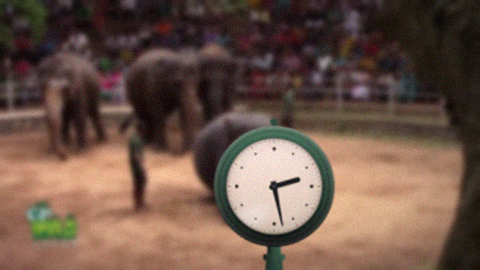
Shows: 2:28
